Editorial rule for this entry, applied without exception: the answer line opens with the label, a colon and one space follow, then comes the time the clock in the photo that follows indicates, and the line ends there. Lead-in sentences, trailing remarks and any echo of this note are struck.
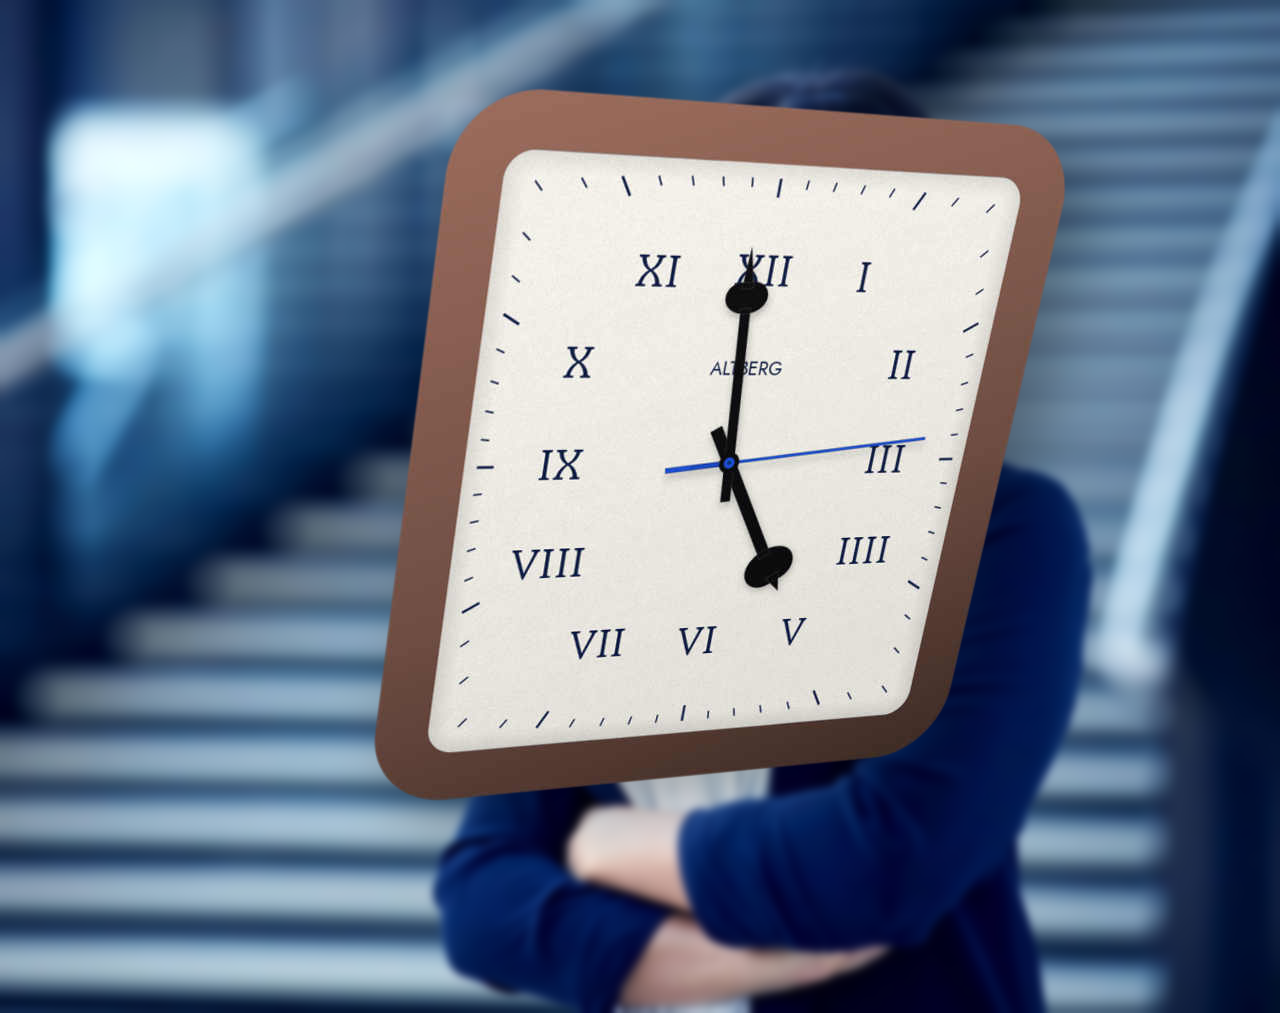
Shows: 4:59:14
